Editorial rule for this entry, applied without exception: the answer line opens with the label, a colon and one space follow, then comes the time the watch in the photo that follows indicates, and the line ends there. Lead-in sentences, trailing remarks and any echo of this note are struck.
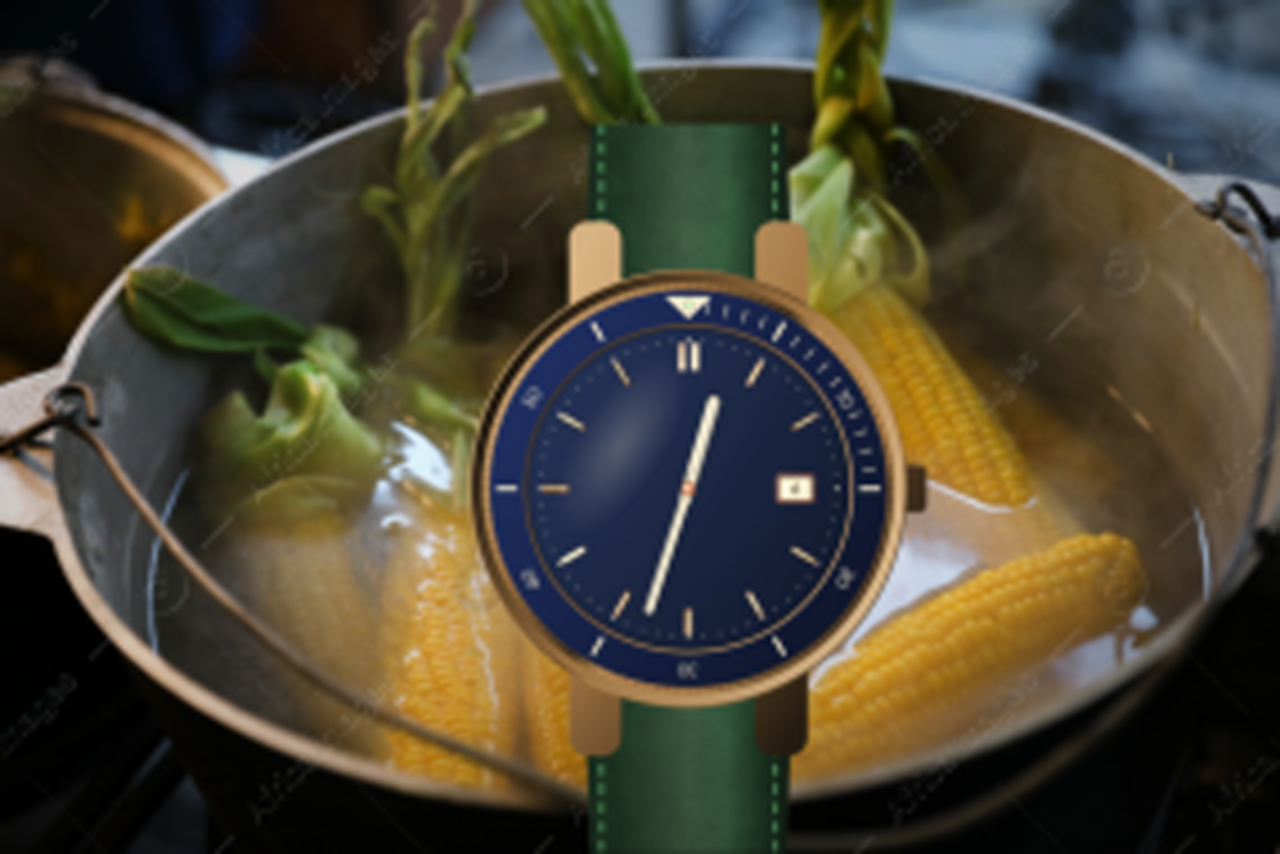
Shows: 12:33
